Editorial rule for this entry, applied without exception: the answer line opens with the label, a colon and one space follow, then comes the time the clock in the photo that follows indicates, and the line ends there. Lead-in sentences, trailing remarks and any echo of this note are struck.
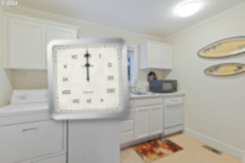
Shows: 12:00
